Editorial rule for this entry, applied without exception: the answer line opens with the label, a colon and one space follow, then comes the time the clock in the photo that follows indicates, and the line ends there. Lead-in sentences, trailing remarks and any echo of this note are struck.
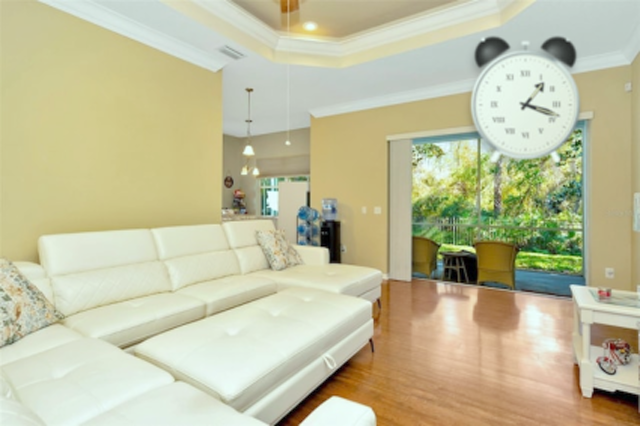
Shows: 1:18
